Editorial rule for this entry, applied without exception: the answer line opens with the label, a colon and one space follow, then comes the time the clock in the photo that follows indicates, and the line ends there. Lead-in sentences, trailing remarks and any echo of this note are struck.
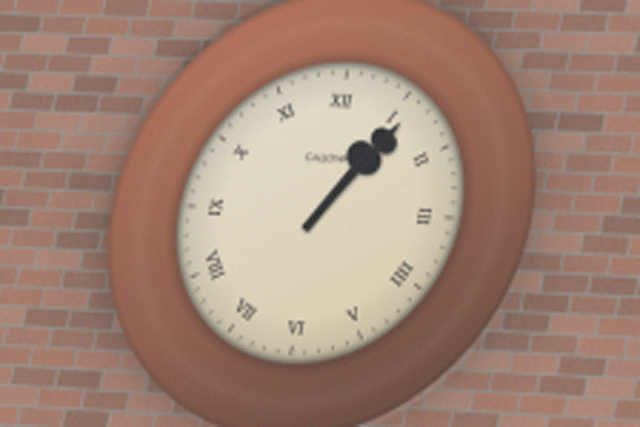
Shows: 1:06
